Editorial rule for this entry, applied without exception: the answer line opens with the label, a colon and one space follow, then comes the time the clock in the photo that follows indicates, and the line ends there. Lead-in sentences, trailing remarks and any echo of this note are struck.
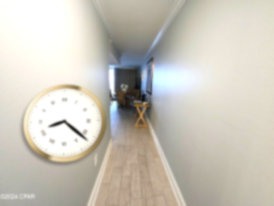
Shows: 8:22
